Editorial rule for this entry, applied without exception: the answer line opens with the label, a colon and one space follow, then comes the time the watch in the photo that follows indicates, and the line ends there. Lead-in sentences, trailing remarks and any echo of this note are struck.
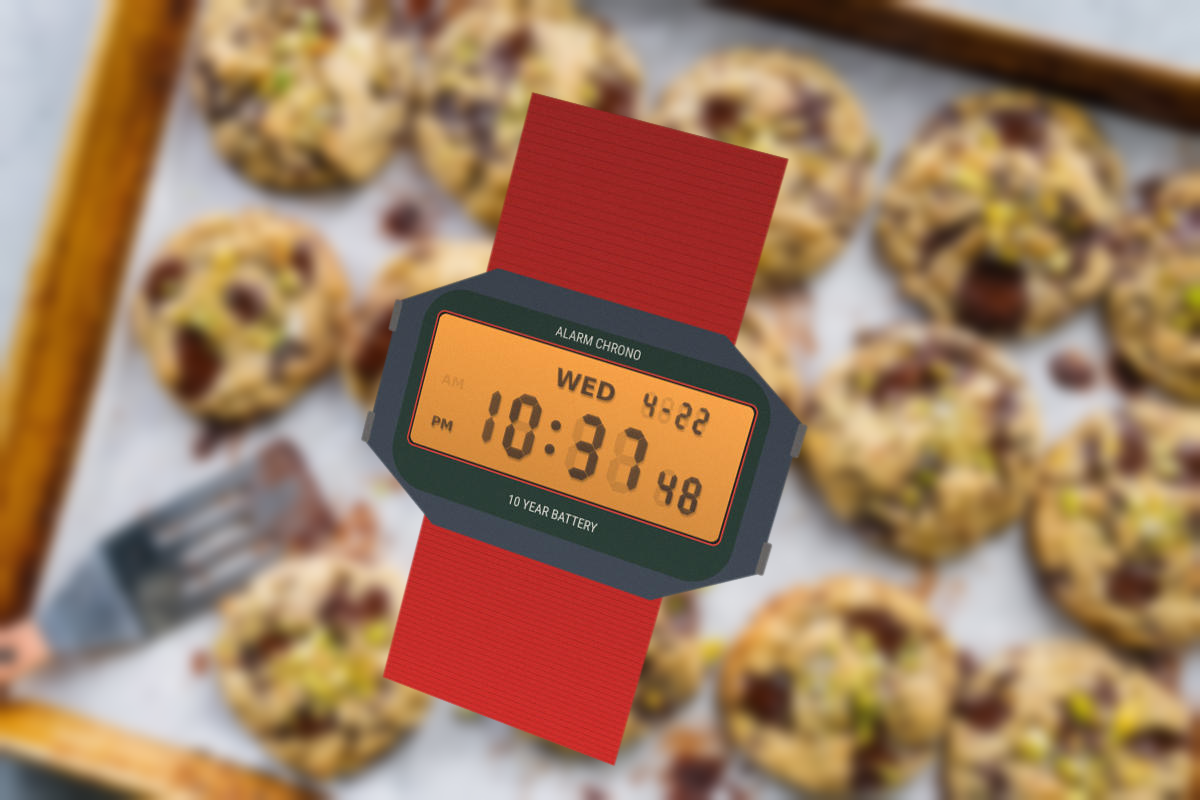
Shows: 10:37:48
